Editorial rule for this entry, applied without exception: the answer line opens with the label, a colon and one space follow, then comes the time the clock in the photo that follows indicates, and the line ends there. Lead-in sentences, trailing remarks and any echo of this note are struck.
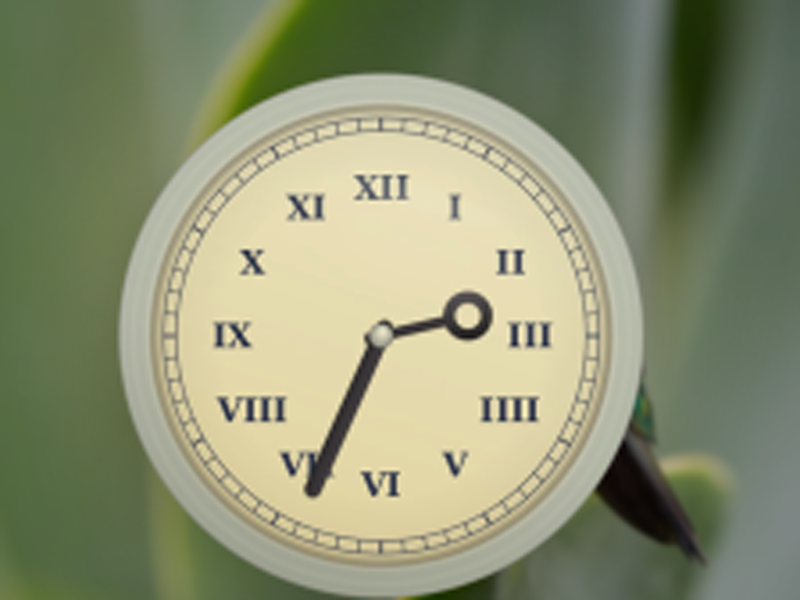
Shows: 2:34
